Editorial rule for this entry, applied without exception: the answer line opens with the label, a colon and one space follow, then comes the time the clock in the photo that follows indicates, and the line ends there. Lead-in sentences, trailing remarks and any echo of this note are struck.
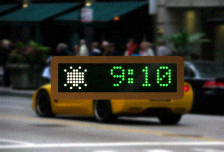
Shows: 9:10
